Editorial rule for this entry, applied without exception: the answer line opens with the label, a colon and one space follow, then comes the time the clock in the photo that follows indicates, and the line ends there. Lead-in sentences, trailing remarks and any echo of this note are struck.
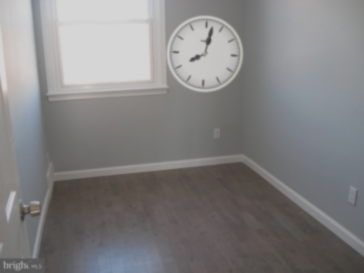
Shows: 8:02
